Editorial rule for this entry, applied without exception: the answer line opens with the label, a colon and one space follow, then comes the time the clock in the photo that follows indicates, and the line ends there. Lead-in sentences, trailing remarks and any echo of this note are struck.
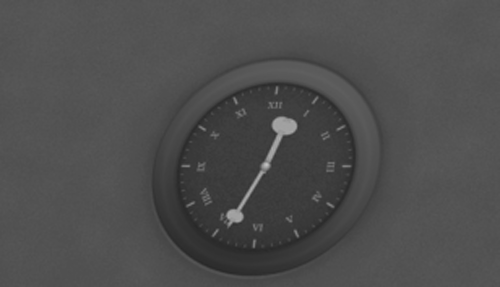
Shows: 12:34
